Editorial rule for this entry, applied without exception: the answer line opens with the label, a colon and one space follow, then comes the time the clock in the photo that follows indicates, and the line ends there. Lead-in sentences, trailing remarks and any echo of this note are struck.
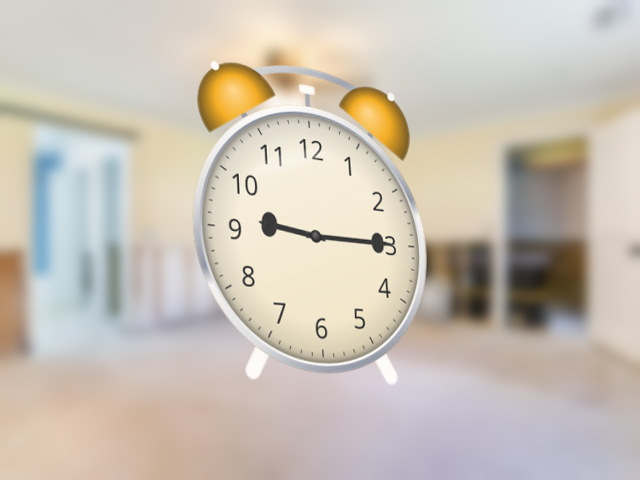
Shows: 9:15
